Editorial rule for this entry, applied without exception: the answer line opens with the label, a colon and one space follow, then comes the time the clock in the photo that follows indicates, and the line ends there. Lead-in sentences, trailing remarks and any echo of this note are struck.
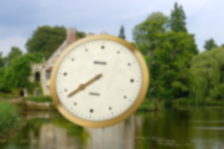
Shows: 7:38
